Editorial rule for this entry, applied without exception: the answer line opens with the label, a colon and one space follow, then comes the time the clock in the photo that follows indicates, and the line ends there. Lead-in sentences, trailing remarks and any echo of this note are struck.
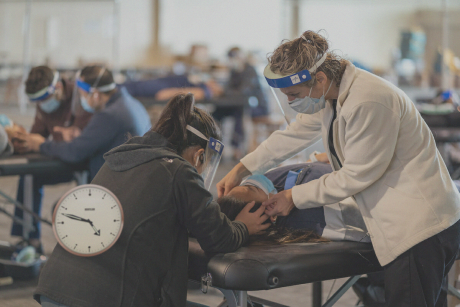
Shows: 4:48
